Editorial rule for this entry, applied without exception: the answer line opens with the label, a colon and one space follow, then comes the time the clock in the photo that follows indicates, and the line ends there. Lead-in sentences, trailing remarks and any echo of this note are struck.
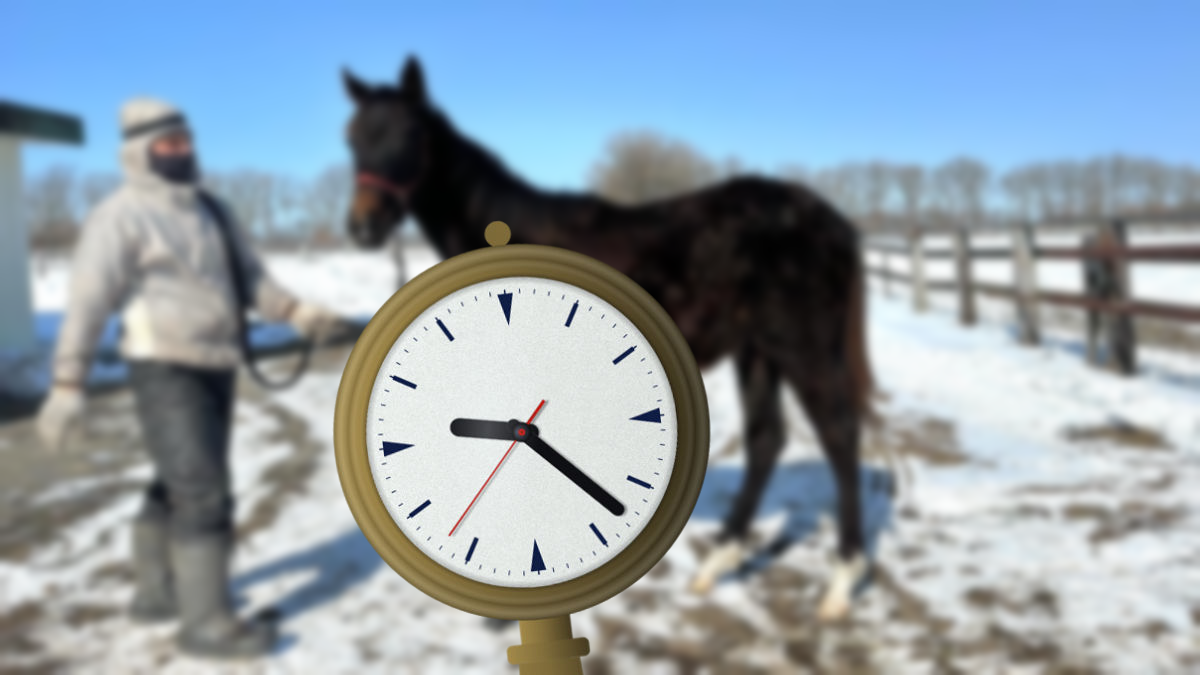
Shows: 9:22:37
